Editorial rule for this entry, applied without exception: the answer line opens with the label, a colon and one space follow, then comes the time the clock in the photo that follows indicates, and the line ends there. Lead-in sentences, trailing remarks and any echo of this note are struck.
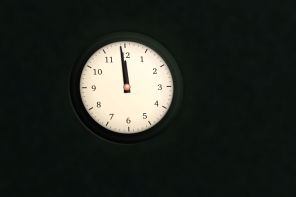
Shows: 11:59
